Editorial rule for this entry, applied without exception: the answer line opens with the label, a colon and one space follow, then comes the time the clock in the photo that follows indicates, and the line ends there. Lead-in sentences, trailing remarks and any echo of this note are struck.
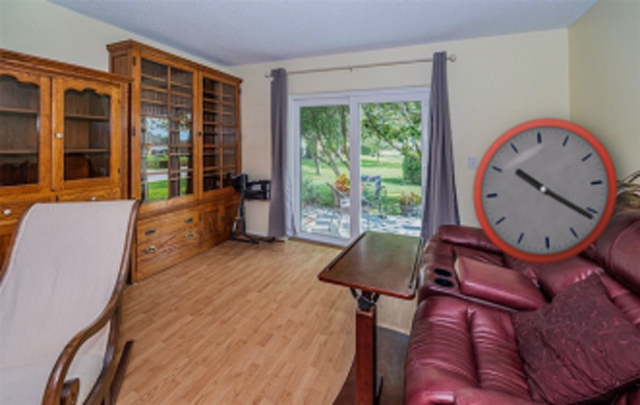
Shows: 10:21
